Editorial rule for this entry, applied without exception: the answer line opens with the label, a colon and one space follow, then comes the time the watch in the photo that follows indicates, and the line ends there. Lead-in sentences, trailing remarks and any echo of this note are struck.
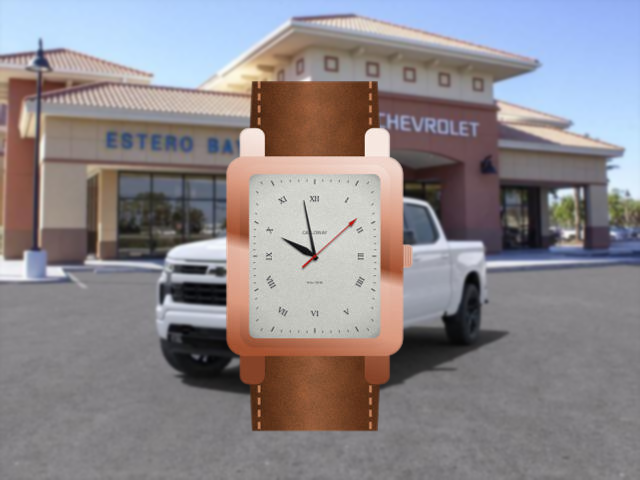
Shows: 9:58:08
